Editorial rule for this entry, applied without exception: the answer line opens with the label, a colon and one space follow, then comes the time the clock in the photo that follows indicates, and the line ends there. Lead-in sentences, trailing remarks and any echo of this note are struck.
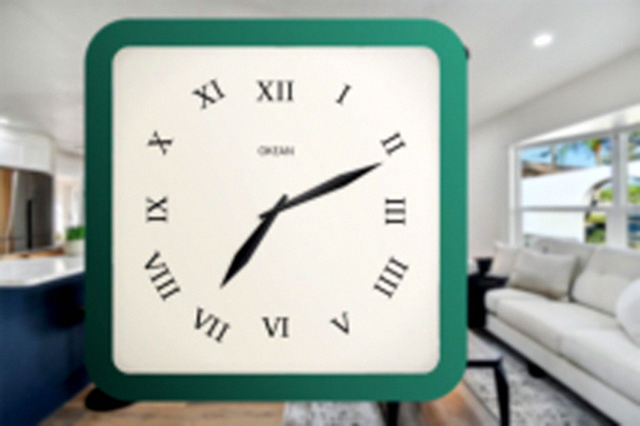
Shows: 7:11
